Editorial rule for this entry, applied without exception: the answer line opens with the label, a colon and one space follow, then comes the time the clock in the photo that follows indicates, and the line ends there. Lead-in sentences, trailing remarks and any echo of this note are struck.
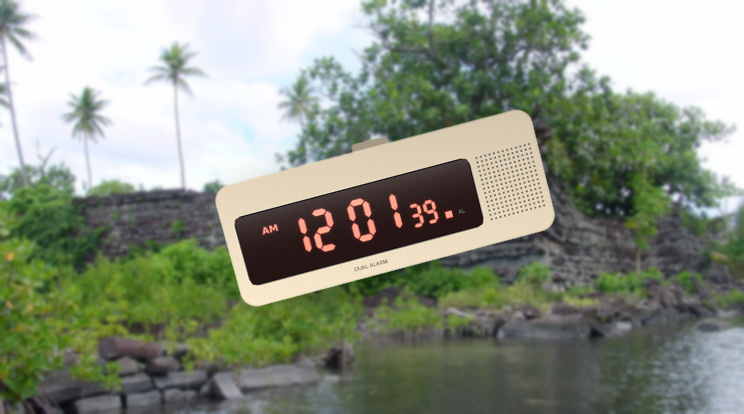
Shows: 12:01:39
